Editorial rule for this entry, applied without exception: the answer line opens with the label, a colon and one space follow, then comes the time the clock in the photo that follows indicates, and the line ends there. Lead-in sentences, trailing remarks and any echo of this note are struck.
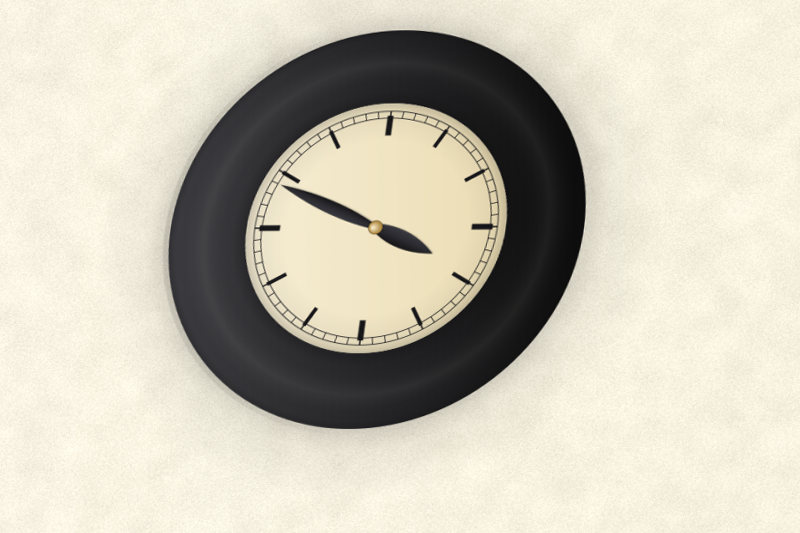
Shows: 3:49
